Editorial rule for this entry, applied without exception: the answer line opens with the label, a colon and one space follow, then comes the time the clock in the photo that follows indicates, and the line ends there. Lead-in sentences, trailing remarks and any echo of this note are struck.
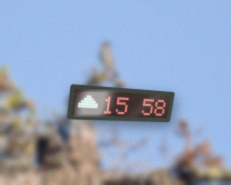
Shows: 15:58
